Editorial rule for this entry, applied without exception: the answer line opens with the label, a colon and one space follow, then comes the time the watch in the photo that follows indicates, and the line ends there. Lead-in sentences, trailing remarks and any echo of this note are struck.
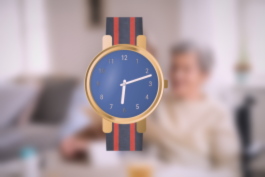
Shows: 6:12
